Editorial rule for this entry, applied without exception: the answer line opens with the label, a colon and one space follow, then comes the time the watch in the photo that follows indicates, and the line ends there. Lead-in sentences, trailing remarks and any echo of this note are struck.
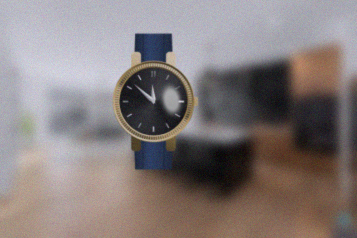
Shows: 11:52
